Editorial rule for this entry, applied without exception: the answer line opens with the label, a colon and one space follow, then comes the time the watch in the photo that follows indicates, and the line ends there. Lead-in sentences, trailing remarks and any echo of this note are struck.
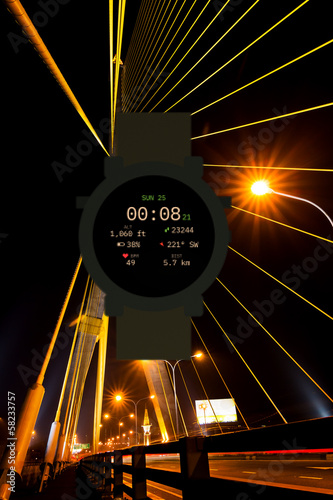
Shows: 0:08:21
